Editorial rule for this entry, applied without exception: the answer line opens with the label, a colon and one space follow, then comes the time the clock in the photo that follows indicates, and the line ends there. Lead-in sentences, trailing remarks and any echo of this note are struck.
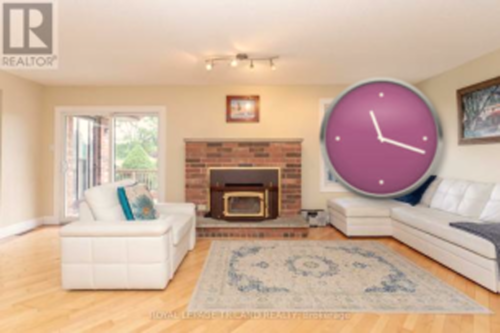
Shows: 11:18
